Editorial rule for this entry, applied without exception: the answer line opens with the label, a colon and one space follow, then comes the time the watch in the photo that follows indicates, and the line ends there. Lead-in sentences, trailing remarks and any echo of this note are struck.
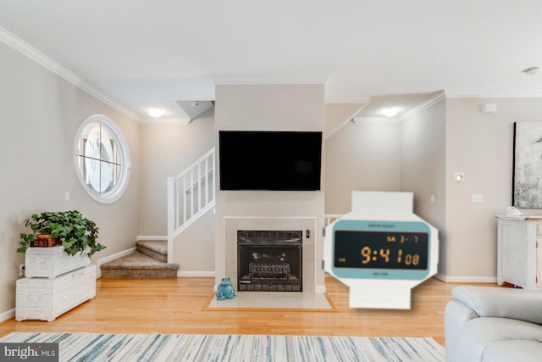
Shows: 9:41:08
